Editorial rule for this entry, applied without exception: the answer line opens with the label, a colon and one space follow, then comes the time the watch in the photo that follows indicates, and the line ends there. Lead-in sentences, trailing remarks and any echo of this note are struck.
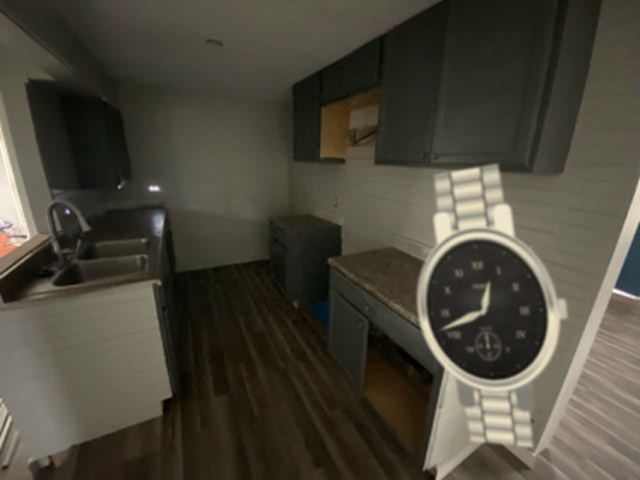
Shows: 12:42
